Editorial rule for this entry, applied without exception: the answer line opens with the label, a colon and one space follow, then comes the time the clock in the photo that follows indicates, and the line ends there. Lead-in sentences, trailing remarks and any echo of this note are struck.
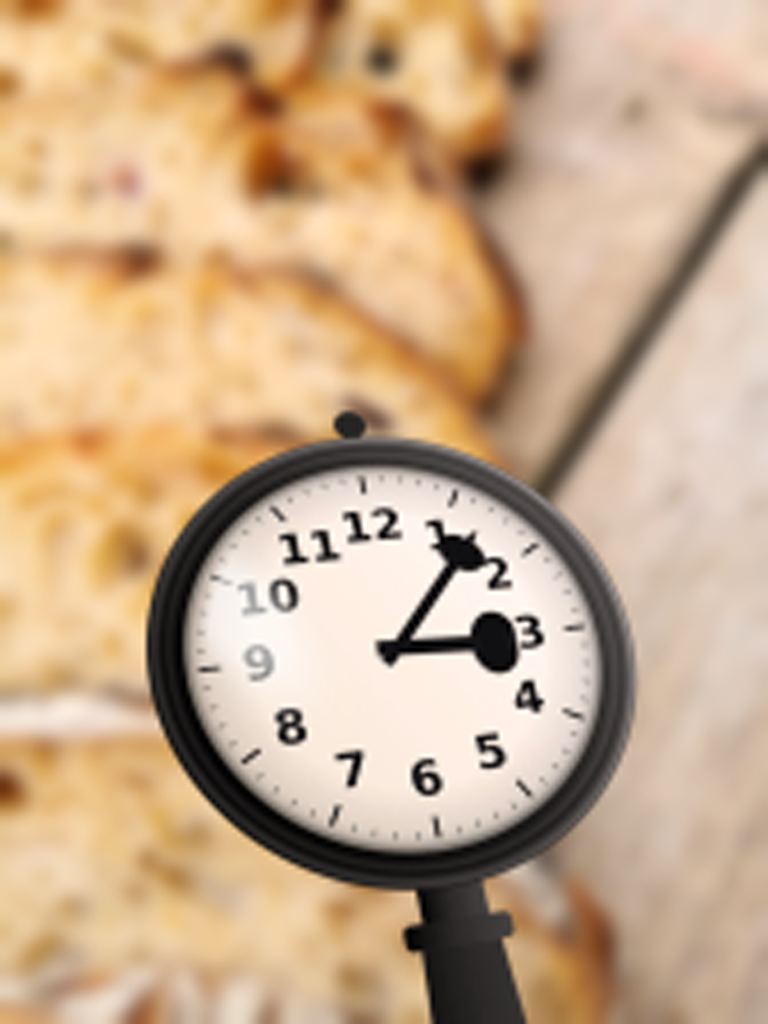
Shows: 3:07
